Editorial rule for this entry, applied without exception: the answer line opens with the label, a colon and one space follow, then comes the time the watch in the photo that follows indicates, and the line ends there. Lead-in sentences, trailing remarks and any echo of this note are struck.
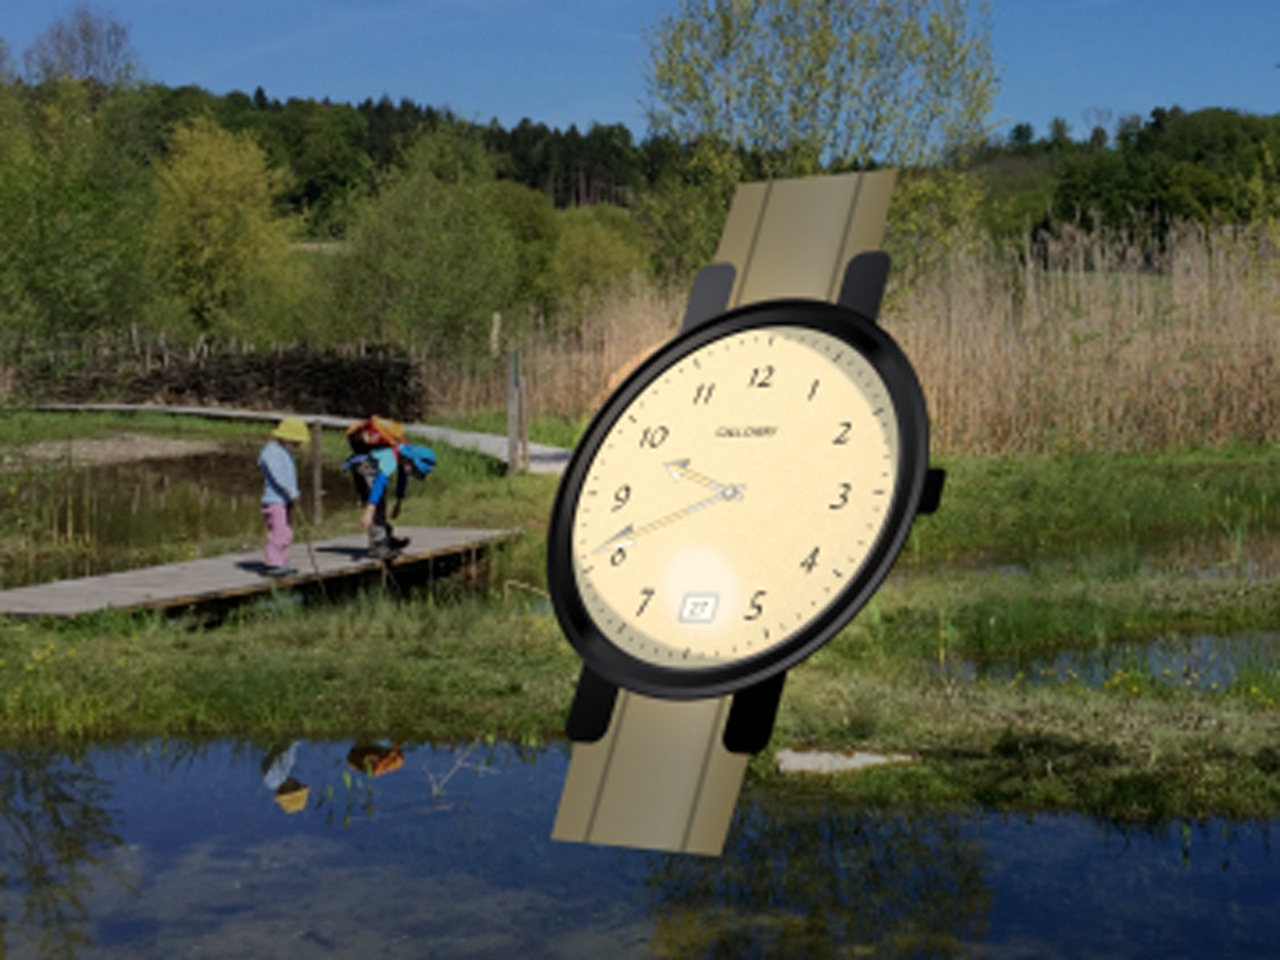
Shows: 9:41
